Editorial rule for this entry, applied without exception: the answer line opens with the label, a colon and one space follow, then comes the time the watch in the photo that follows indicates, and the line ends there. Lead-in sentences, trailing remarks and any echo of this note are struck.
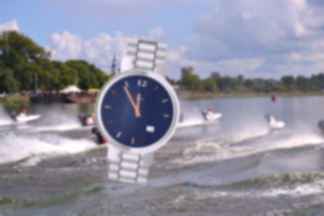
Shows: 11:54
